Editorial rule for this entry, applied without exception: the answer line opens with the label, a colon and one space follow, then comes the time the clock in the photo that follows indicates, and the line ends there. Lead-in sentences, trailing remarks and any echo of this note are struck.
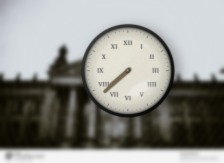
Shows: 7:38
